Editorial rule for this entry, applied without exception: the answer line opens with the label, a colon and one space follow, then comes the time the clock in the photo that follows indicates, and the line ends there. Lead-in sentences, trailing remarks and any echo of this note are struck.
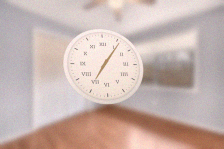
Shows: 7:06
